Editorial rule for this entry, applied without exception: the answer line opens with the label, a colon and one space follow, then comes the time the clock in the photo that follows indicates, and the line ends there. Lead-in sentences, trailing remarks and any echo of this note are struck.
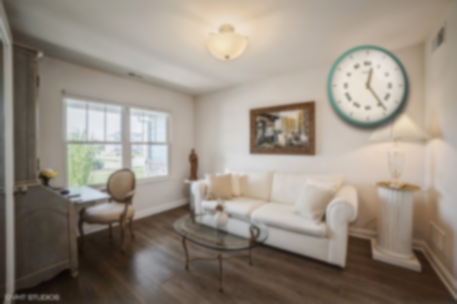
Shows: 12:24
